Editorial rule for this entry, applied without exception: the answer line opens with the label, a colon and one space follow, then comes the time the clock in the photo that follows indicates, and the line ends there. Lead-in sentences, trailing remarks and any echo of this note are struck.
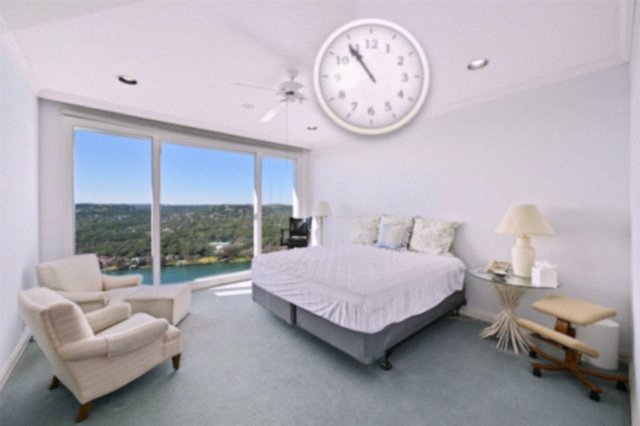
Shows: 10:54
